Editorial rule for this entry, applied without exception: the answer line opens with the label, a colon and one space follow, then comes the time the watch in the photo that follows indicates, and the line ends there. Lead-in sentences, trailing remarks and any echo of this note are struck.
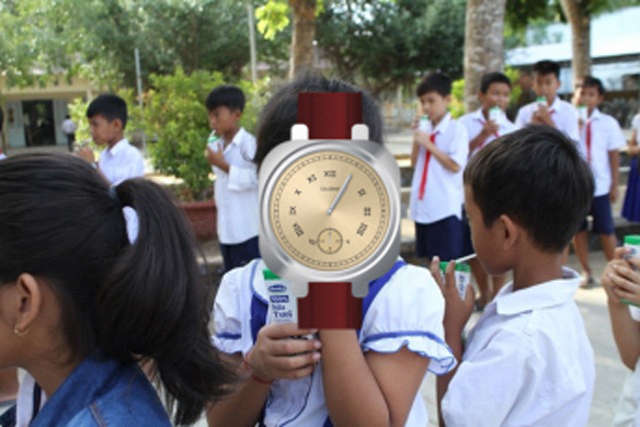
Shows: 1:05
